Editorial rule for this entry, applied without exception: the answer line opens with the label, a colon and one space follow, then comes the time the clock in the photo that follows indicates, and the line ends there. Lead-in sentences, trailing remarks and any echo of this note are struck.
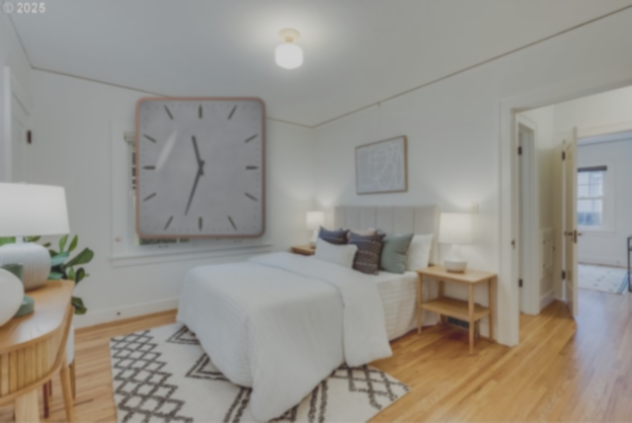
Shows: 11:33
